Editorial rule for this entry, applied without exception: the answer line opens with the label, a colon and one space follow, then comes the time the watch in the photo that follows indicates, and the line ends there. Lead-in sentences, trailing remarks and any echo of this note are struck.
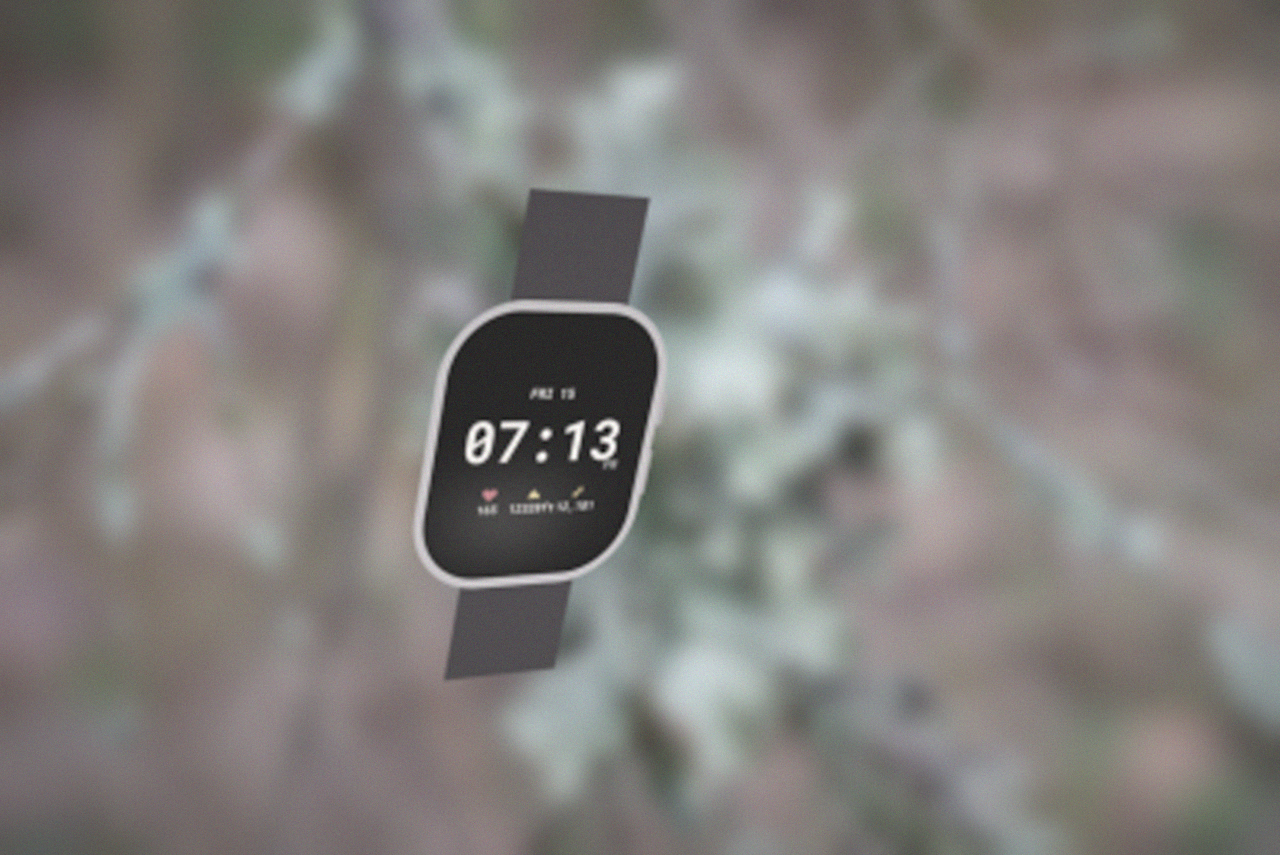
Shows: 7:13
